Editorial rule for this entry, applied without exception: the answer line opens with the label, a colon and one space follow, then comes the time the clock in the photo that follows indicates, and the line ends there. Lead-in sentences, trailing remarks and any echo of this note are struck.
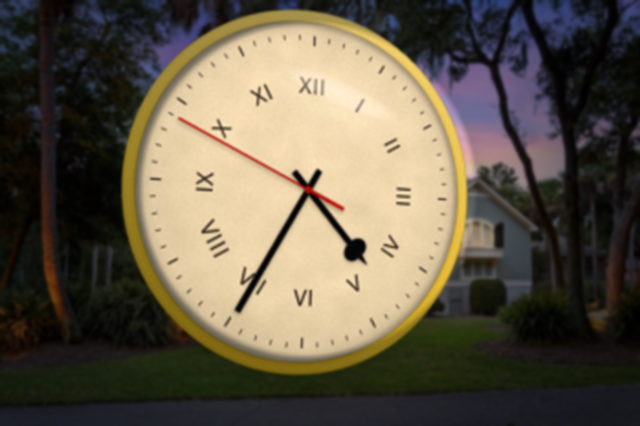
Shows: 4:34:49
